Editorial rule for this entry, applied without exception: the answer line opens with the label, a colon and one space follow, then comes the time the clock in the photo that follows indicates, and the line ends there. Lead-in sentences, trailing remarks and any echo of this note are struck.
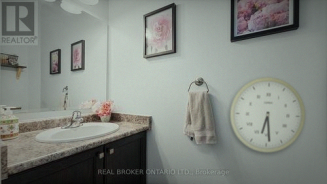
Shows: 6:29
